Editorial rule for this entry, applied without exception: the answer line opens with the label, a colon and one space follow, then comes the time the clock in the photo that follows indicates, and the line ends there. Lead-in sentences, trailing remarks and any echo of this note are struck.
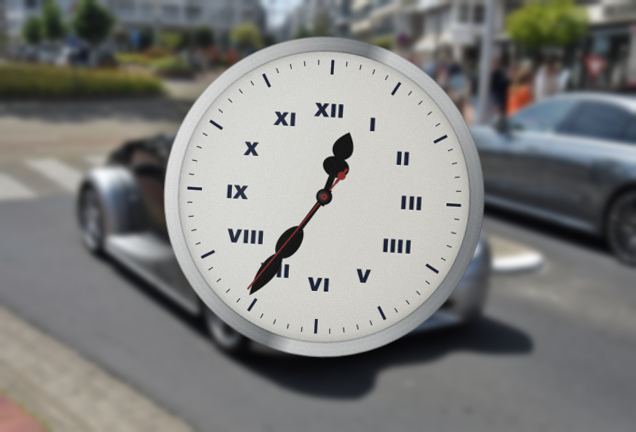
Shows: 12:35:36
